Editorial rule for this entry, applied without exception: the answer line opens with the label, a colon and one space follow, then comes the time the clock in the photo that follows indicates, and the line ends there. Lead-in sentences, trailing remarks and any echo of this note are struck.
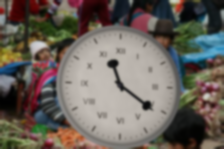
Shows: 11:21
